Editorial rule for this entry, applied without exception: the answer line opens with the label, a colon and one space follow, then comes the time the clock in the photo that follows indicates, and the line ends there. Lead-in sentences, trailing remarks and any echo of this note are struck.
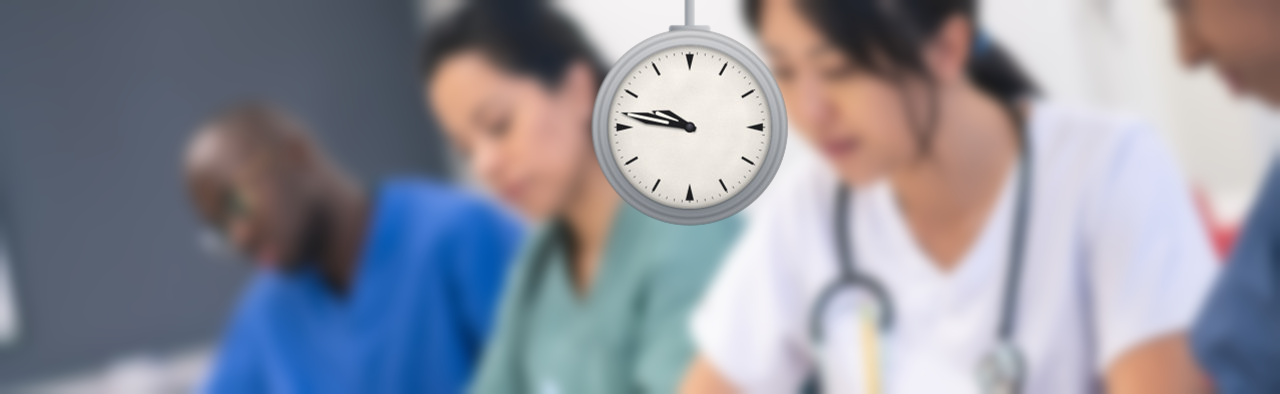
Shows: 9:47
